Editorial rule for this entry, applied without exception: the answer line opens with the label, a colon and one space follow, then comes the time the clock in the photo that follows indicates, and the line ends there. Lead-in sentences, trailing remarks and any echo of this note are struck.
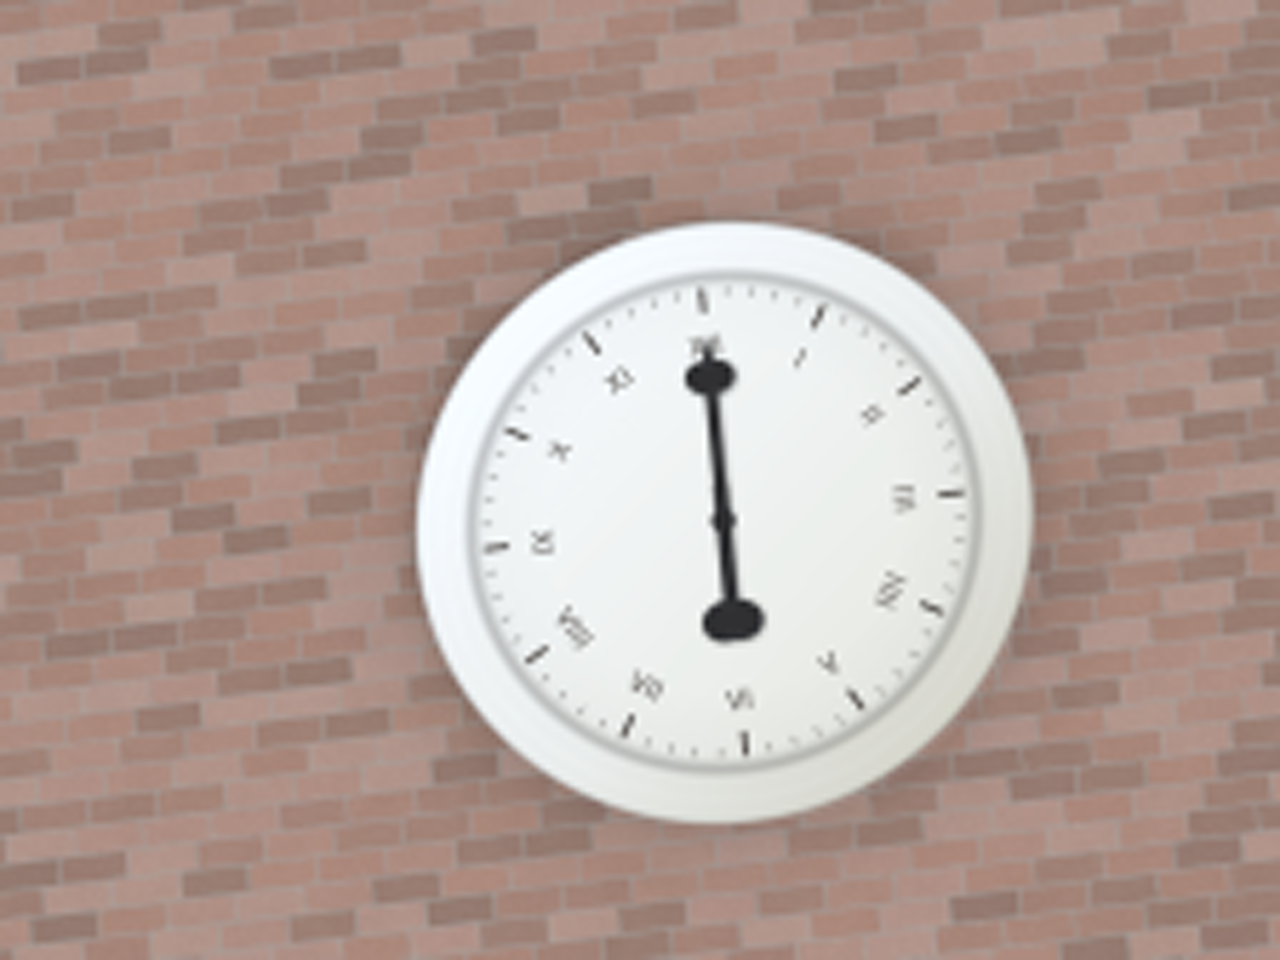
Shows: 6:00
